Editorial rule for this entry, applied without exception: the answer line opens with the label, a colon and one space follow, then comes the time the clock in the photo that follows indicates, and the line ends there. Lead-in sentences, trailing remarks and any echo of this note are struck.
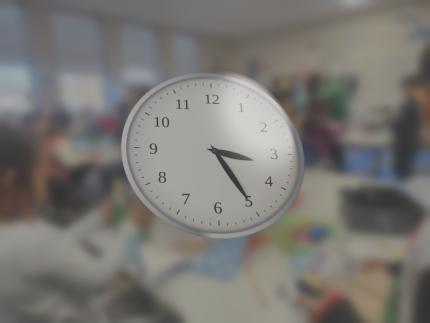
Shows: 3:25
